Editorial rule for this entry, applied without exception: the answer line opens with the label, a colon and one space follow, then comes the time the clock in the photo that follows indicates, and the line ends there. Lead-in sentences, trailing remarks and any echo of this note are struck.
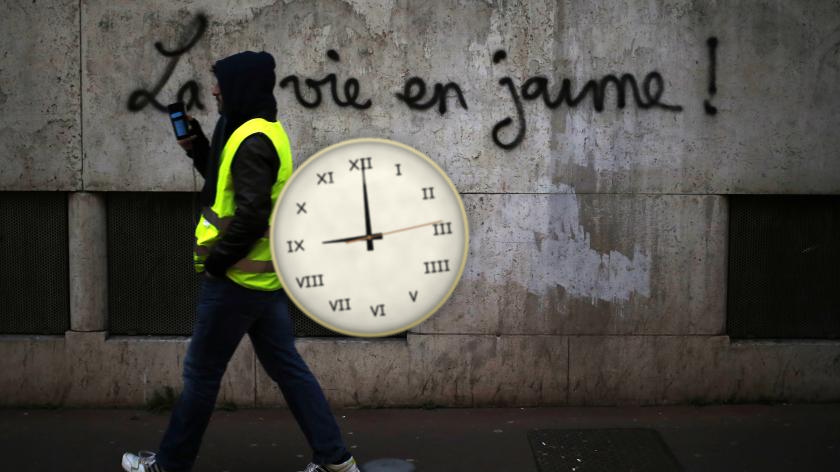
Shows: 9:00:14
